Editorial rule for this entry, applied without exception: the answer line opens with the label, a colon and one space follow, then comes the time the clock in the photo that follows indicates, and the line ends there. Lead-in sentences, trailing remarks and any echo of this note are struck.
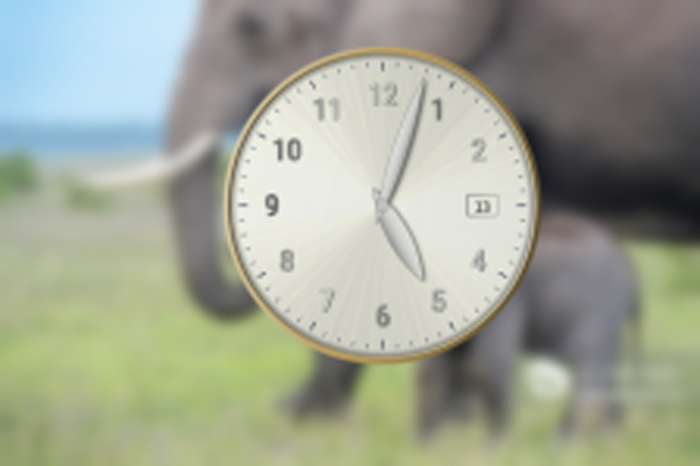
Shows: 5:03
